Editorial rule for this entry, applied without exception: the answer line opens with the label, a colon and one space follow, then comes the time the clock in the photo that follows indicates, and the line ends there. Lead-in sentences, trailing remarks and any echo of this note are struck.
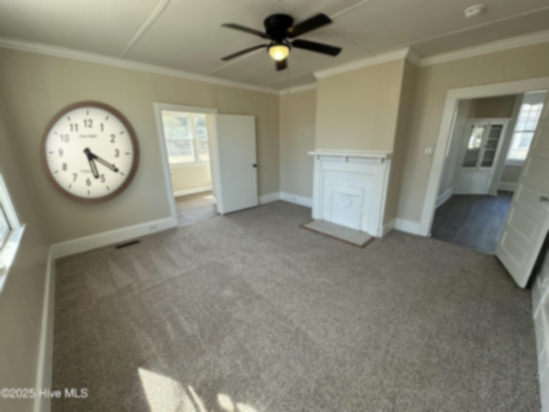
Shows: 5:20
